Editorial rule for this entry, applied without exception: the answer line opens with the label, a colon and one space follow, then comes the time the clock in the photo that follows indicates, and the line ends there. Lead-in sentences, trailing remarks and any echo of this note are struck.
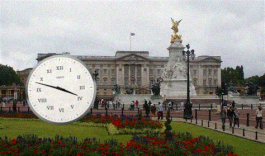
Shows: 3:48
